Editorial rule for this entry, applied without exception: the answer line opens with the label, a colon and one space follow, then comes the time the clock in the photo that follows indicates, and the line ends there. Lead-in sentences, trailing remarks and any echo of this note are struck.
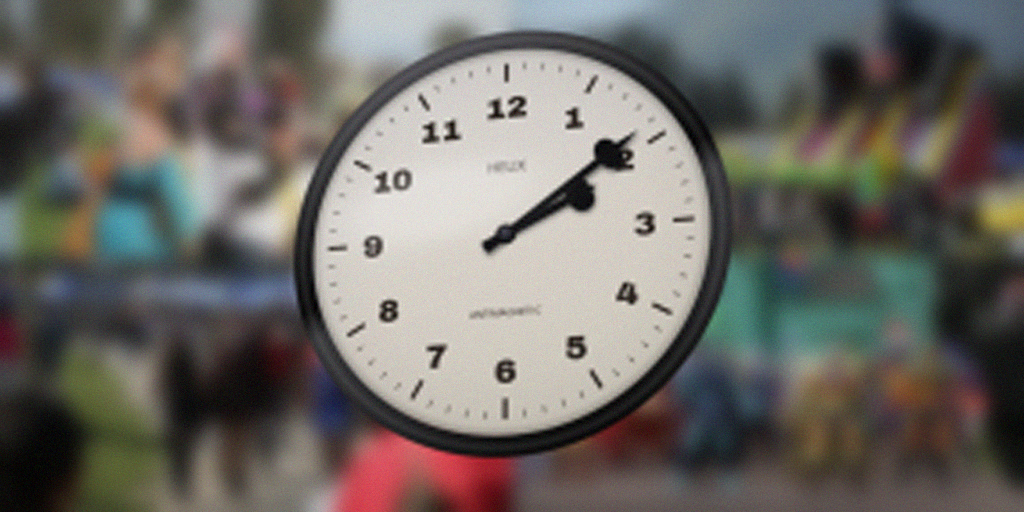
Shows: 2:09
